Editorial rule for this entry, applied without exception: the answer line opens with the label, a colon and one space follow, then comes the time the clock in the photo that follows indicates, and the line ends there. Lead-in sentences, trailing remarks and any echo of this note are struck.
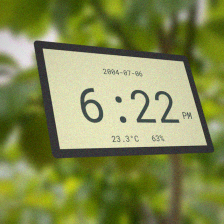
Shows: 6:22
